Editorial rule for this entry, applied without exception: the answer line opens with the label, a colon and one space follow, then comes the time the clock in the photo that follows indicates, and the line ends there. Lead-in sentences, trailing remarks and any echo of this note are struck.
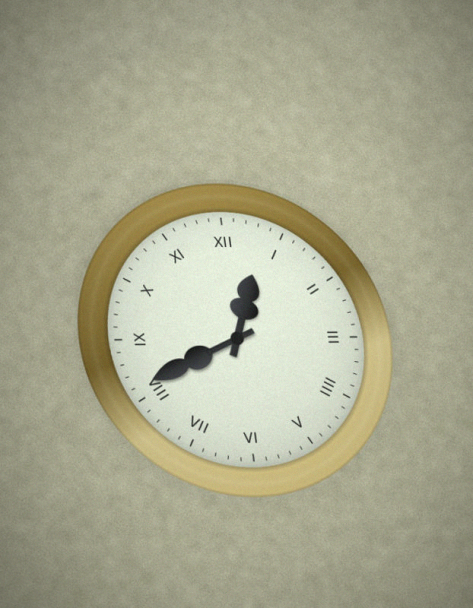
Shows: 12:41
